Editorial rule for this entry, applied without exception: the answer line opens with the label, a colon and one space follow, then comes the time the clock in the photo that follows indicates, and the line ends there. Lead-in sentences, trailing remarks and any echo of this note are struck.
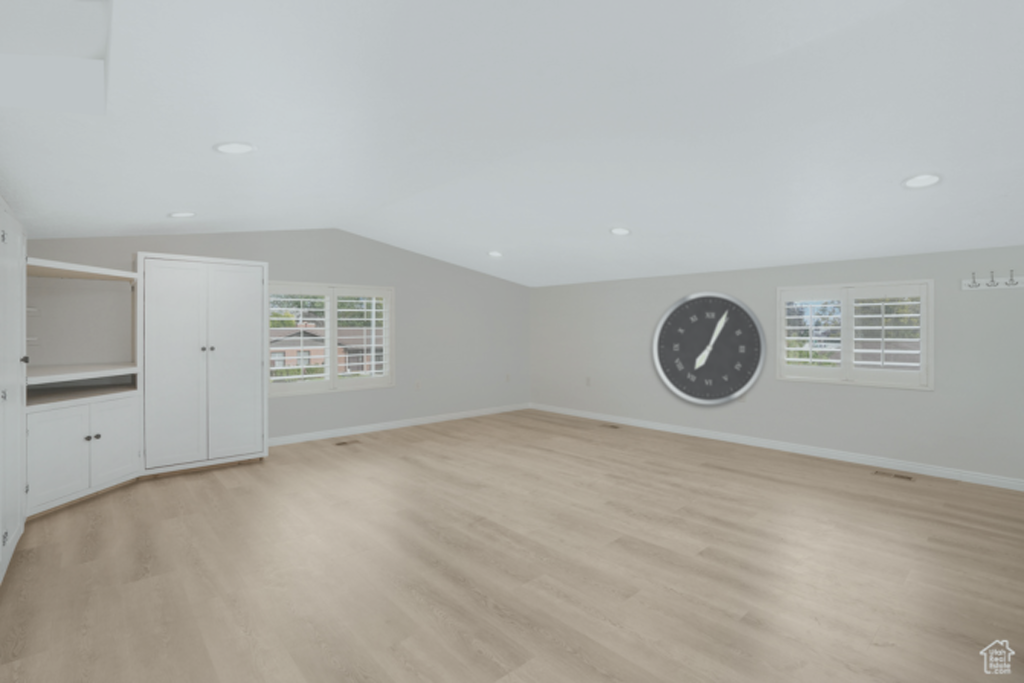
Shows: 7:04
